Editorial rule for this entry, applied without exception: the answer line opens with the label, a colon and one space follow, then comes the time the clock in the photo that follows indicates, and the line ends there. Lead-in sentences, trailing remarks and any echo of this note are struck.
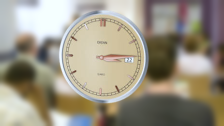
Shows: 3:14
